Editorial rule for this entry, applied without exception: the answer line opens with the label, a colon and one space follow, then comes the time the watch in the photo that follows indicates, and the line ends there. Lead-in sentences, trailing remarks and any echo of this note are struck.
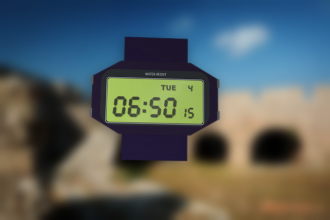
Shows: 6:50:15
